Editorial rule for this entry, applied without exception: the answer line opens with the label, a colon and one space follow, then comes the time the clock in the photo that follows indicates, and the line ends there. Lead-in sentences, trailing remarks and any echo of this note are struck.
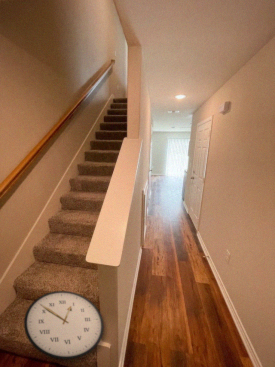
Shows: 12:52
